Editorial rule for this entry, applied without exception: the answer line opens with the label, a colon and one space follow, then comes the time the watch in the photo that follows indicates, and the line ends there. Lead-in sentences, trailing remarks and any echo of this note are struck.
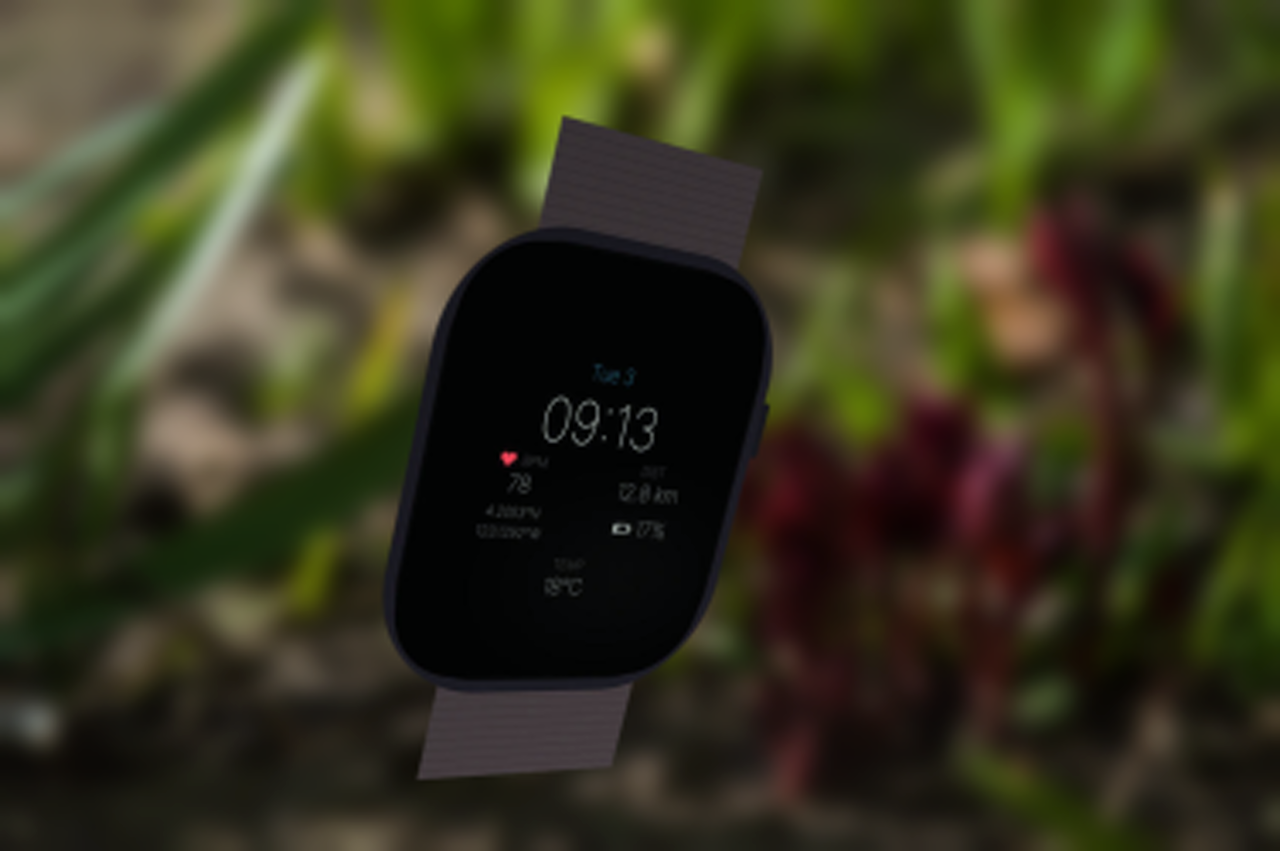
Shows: 9:13
